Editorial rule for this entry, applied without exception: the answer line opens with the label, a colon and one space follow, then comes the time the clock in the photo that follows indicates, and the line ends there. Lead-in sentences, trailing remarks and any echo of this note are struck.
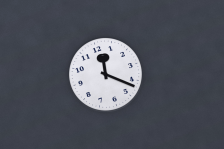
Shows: 12:22
